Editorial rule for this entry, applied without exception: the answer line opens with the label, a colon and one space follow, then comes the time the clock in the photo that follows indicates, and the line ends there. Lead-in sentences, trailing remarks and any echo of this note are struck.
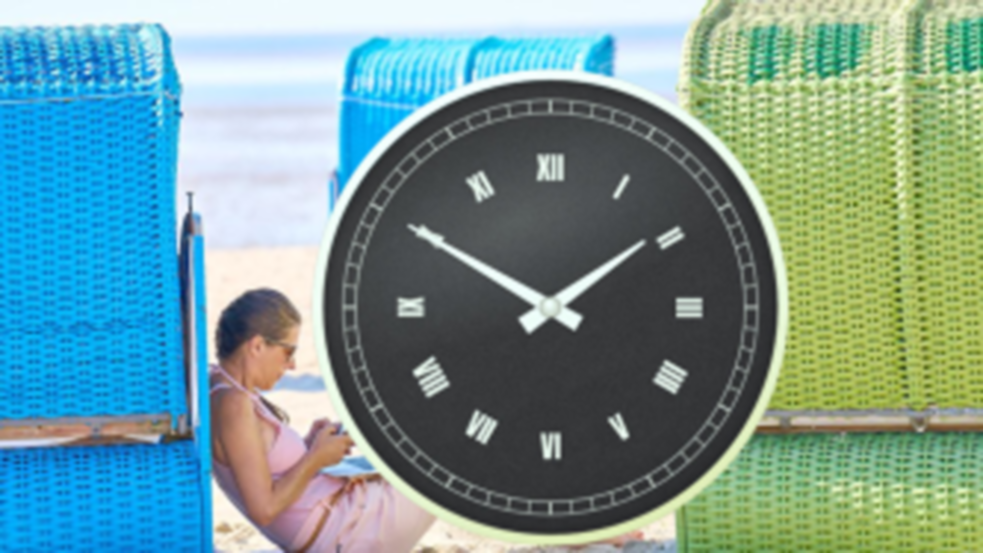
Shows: 1:50
